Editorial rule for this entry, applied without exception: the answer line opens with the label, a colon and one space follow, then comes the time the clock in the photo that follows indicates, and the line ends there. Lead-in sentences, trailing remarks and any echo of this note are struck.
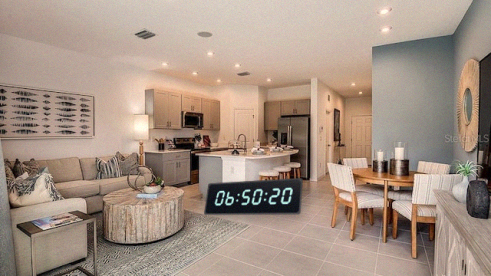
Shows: 6:50:20
